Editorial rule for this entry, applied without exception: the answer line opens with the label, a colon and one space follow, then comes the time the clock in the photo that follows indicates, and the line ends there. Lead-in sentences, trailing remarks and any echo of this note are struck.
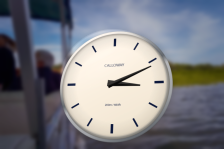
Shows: 3:11
